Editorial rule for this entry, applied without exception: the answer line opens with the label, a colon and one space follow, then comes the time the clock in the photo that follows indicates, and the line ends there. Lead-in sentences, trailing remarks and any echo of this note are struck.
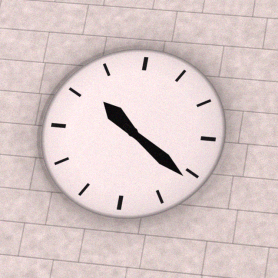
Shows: 10:21
